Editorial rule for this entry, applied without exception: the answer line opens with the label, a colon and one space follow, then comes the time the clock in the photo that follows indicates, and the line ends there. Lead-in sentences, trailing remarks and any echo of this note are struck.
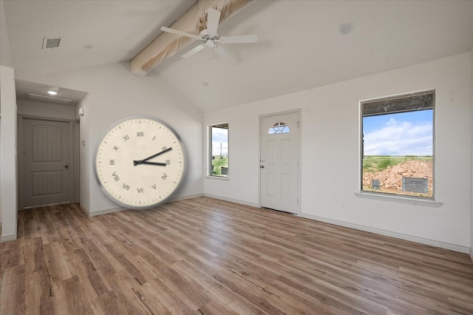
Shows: 3:11
